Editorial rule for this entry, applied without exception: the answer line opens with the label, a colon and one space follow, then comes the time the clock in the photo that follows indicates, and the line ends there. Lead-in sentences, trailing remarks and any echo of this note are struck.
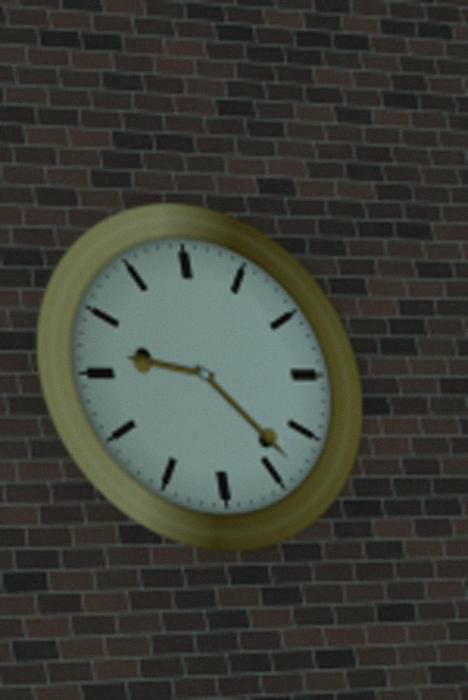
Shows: 9:23
